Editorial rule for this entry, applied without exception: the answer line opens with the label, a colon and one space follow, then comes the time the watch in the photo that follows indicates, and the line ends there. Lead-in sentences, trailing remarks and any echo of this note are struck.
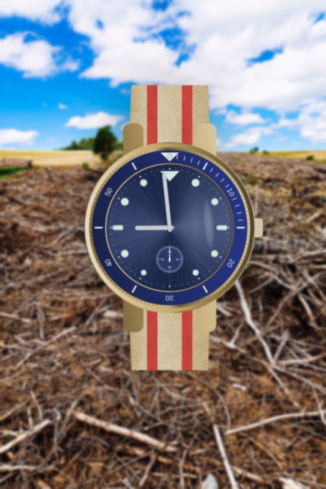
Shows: 8:59
